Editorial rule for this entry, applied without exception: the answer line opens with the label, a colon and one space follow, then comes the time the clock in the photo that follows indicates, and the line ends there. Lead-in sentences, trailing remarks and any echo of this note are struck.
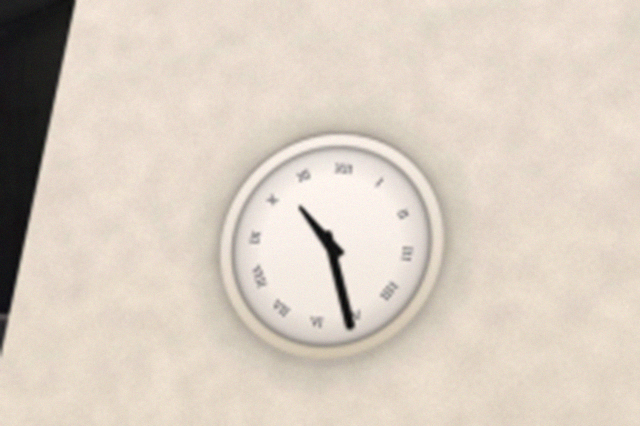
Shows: 10:26
